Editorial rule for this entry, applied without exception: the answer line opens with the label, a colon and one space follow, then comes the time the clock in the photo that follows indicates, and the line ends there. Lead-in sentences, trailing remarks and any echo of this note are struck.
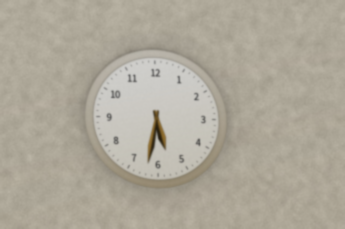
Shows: 5:32
